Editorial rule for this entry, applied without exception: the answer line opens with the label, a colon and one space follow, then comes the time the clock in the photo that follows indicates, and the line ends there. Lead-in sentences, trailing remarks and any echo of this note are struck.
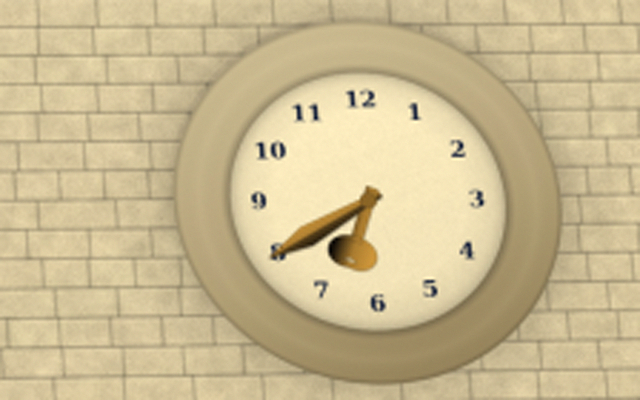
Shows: 6:40
